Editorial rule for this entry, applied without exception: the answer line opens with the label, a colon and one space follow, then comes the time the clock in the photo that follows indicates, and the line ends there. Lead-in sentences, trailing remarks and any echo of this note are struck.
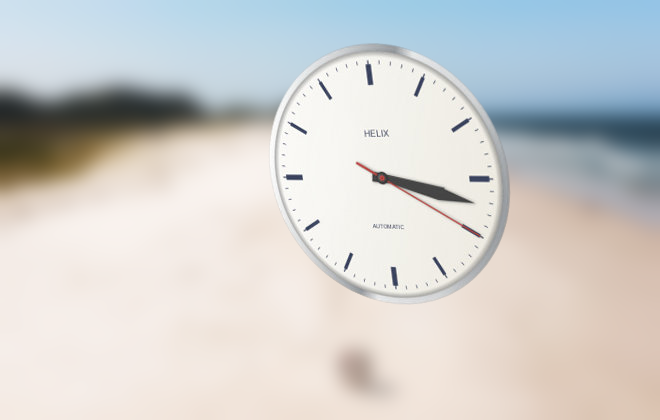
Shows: 3:17:20
